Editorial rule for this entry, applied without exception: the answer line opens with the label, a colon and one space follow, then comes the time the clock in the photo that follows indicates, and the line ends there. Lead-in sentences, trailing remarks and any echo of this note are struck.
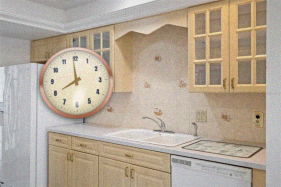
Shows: 7:59
